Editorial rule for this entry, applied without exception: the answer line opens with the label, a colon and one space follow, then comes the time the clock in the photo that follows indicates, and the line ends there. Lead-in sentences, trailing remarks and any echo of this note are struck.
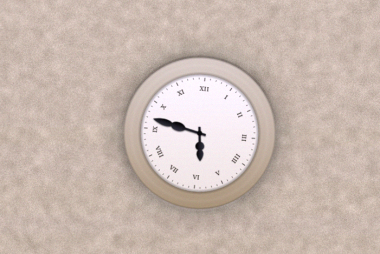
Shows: 5:47
